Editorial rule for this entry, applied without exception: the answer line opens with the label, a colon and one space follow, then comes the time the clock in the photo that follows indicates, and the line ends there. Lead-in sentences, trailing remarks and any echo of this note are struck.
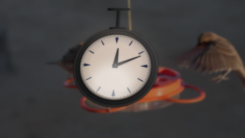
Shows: 12:11
